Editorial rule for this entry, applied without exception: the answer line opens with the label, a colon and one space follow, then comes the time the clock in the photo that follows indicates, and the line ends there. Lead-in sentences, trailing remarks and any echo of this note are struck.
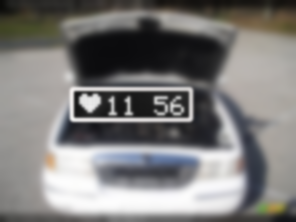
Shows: 11:56
